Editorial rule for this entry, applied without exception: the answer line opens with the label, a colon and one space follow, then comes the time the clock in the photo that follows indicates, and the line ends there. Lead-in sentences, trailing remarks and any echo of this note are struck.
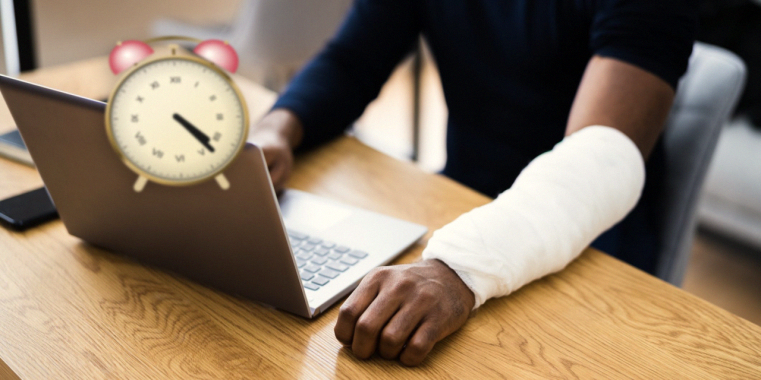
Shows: 4:23
